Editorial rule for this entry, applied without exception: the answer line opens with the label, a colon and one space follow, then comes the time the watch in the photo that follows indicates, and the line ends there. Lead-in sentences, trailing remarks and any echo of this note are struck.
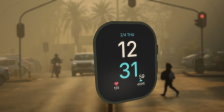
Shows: 12:31
